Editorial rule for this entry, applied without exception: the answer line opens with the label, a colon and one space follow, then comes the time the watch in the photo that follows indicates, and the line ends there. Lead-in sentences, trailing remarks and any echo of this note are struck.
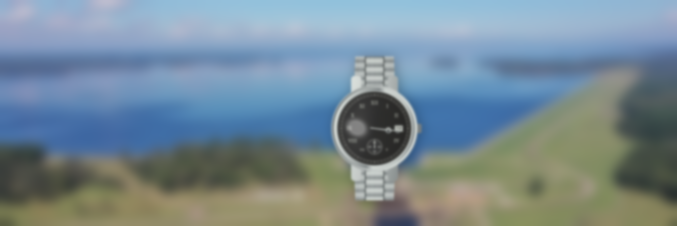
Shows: 3:16
